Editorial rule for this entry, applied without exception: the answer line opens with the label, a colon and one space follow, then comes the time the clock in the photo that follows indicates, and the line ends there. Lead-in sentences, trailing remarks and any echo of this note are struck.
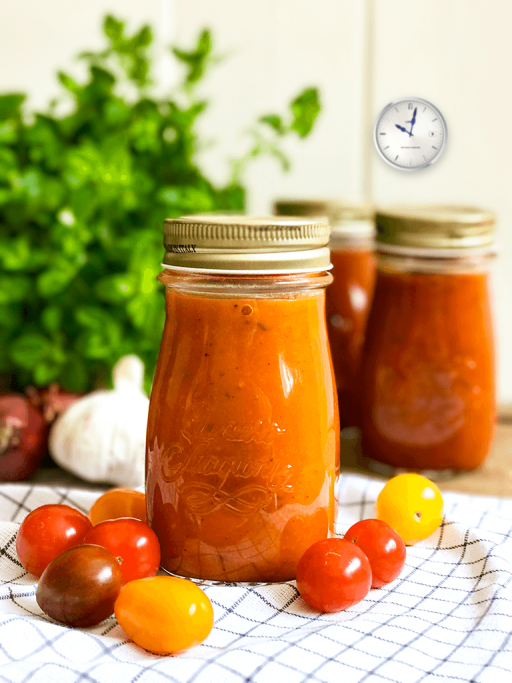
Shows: 10:02
